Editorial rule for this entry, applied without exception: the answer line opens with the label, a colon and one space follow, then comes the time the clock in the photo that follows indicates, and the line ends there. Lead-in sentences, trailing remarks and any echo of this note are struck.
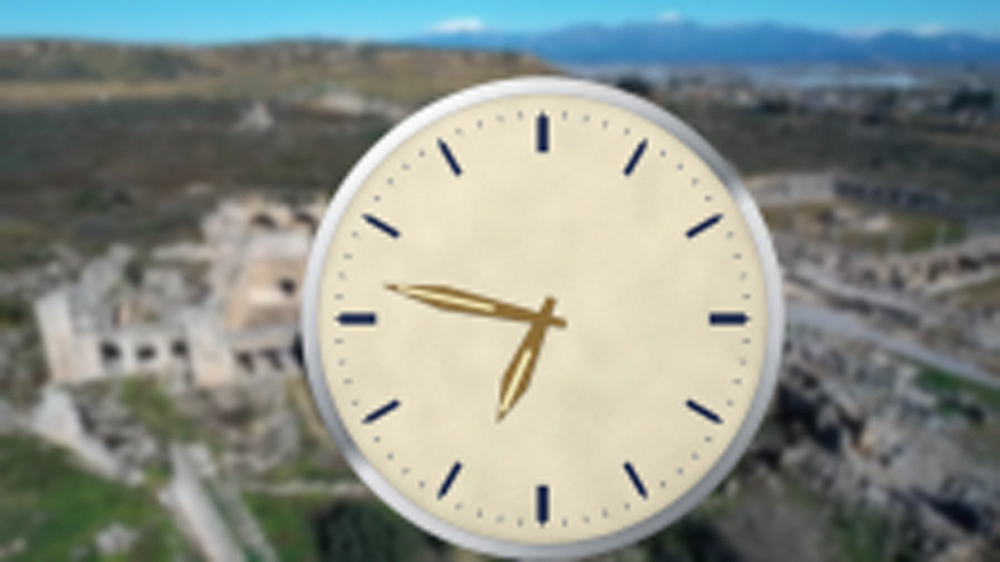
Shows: 6:47
